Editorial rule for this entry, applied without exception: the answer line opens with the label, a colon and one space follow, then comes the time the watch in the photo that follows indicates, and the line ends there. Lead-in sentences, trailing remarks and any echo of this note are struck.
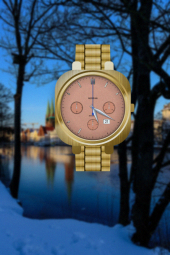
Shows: 5:20
